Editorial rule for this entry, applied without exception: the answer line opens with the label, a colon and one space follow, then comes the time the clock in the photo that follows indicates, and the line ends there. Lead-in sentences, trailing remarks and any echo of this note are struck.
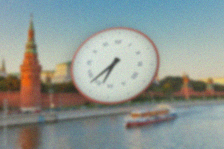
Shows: 6:37
